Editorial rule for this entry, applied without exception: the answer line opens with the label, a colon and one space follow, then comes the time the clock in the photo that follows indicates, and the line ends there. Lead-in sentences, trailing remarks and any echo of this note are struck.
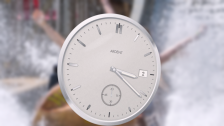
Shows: 3:21
